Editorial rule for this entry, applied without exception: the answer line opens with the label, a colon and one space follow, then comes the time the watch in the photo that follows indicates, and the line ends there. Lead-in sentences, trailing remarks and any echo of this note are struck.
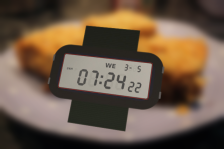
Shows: 7:24:22
